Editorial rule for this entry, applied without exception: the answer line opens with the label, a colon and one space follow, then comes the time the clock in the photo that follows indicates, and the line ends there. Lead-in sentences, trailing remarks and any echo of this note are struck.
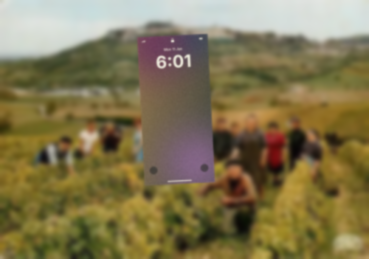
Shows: 6:01
